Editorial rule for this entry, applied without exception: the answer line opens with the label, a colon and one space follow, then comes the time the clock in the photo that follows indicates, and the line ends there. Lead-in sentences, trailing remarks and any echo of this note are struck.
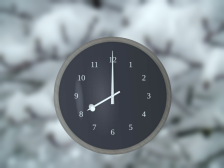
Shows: 8:00
